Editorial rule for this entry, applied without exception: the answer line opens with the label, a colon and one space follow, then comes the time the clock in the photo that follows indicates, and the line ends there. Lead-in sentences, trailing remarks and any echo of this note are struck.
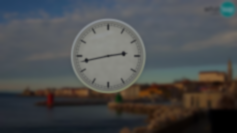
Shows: 2:43
